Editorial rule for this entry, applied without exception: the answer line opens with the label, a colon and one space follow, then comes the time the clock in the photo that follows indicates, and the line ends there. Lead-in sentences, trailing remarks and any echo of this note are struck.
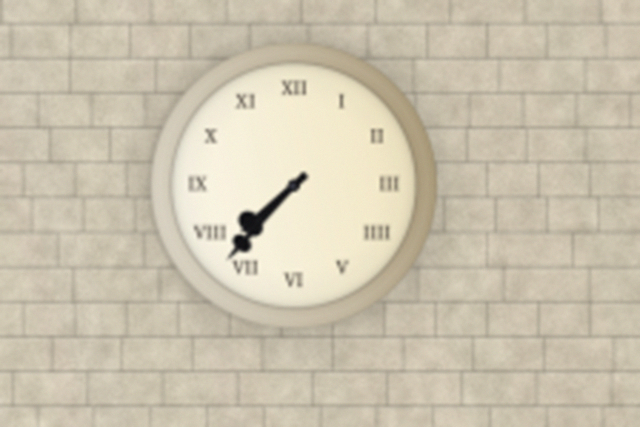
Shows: 7:37
